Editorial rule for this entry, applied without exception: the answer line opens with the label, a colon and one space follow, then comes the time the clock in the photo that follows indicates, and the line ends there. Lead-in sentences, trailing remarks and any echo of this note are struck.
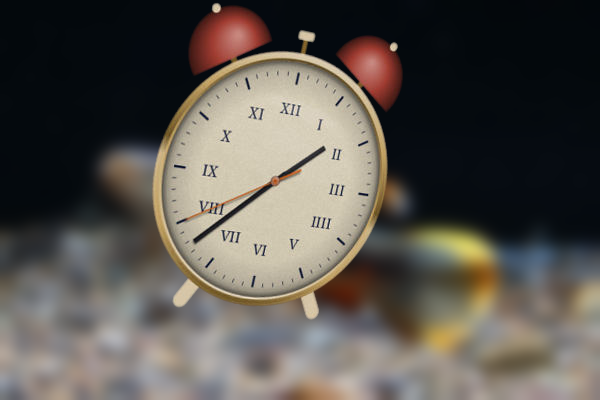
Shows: 1:37:40
